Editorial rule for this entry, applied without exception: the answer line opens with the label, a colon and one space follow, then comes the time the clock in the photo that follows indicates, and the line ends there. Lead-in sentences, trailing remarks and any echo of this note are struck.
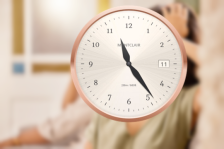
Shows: 11:24
